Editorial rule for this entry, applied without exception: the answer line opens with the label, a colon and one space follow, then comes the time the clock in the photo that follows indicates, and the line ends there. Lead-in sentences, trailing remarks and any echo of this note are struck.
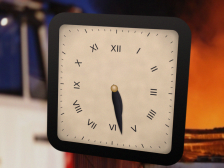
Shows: 5:28
